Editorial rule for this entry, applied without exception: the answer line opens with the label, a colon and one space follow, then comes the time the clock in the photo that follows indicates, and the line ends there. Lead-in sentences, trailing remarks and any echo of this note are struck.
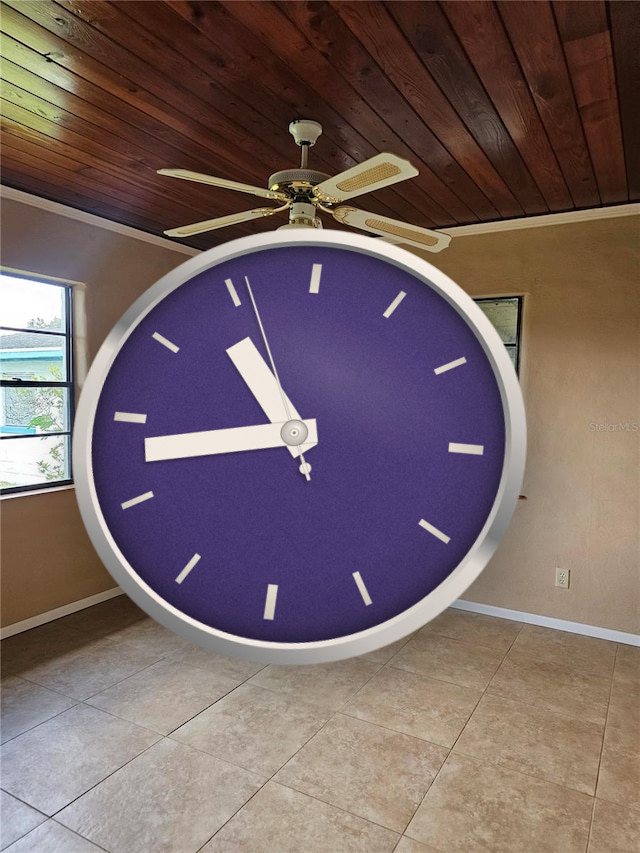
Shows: 10:42:56
